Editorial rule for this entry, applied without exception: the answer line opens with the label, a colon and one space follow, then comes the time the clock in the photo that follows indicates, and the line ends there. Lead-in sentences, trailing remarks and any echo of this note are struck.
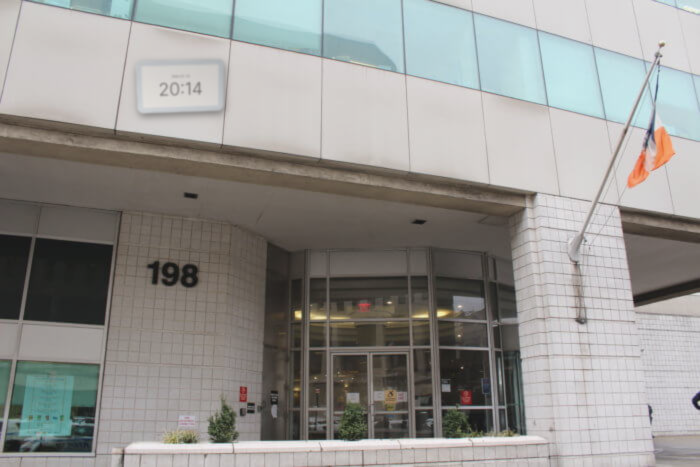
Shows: 20:14
